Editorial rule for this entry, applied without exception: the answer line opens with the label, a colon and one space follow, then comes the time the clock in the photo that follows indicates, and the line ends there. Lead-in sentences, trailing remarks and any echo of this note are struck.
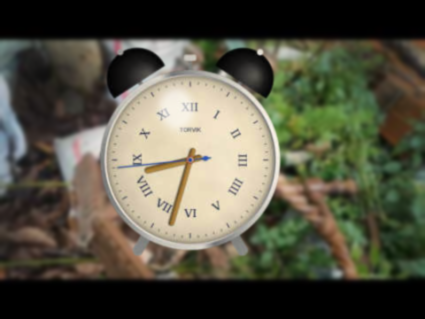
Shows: 8:32:44
